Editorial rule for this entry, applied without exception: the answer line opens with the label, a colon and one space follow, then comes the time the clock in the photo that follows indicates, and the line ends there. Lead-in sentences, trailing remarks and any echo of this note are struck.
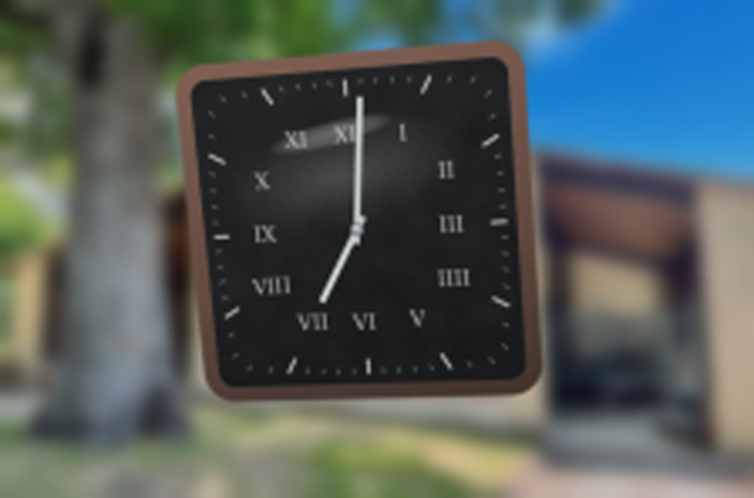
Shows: 7:01
